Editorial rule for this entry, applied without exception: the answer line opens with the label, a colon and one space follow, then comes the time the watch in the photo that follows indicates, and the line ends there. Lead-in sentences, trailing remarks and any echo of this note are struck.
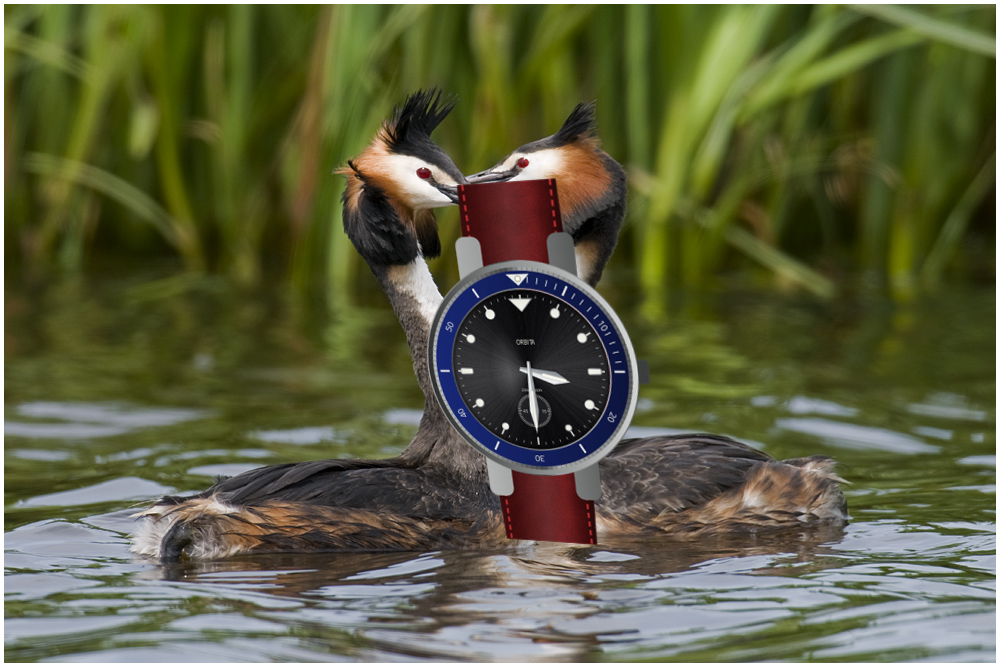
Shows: 3:30
